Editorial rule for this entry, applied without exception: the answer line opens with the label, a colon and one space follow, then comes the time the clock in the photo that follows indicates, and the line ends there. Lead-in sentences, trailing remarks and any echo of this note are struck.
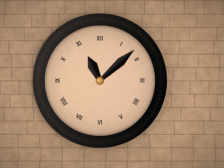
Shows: 11:08
